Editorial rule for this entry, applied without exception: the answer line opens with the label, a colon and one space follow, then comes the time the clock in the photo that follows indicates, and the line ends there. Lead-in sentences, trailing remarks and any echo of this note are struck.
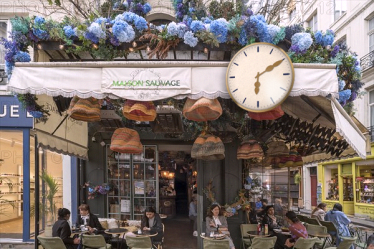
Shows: 6:10
